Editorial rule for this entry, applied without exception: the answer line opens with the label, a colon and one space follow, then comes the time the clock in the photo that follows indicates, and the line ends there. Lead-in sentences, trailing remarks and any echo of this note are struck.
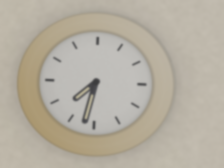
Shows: 7:32
